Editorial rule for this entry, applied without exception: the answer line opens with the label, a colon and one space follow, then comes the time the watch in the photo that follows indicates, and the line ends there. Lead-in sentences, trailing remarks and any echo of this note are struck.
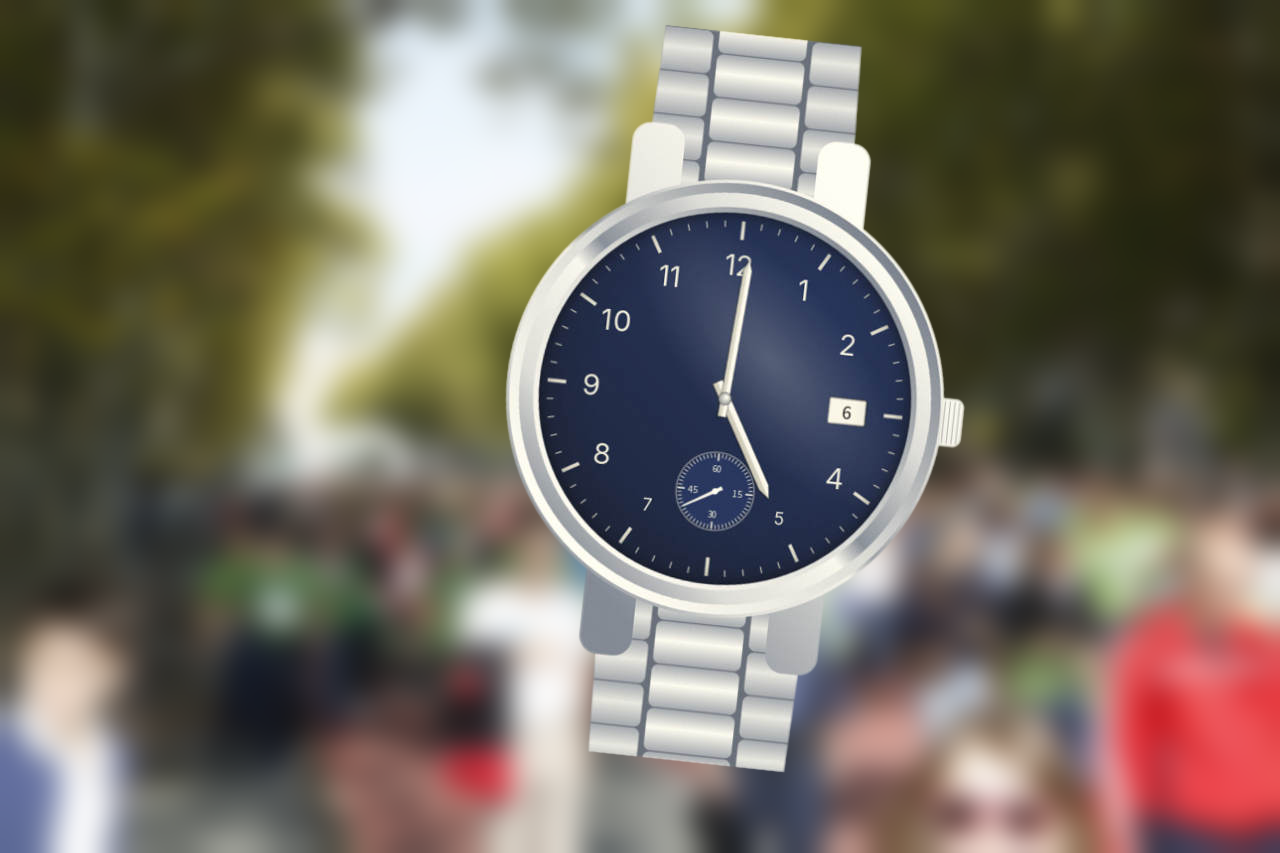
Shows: 5:00:40
